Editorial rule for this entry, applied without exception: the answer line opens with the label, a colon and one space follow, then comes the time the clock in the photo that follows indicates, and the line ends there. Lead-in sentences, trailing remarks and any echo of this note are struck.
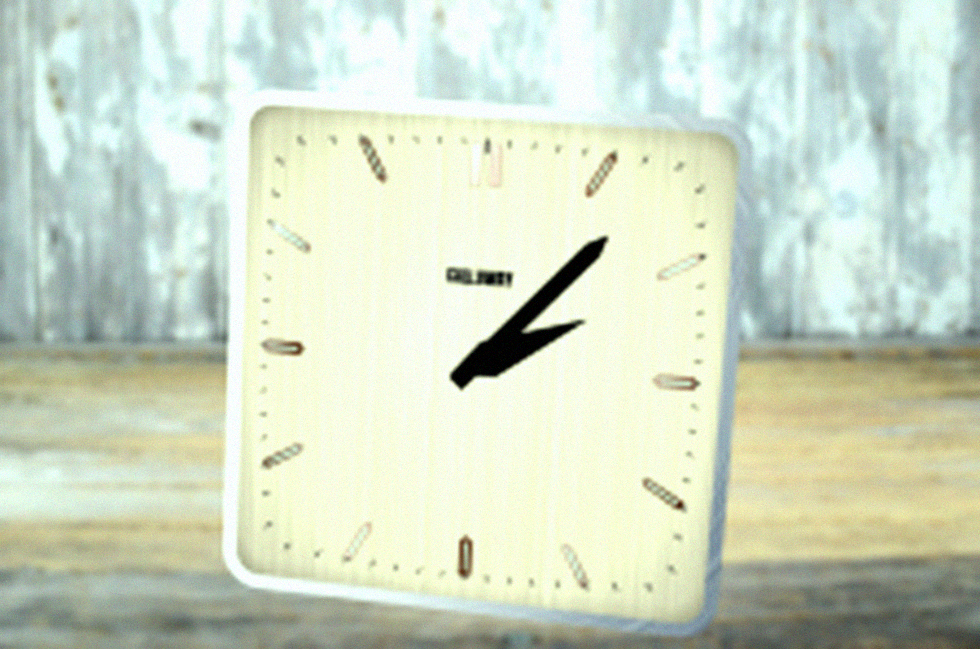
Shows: 2:07
